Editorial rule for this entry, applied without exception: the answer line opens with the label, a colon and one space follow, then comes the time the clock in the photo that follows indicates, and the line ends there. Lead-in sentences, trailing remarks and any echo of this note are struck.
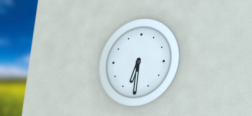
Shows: 6:30
